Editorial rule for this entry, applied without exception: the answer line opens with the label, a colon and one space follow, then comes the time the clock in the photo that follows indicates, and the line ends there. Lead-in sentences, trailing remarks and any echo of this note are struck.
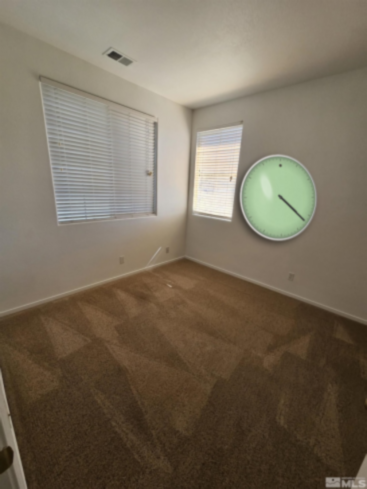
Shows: 4:22
